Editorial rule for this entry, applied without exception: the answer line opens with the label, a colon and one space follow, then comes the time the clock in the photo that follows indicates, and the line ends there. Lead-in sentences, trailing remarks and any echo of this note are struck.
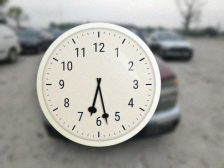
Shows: 6:28
